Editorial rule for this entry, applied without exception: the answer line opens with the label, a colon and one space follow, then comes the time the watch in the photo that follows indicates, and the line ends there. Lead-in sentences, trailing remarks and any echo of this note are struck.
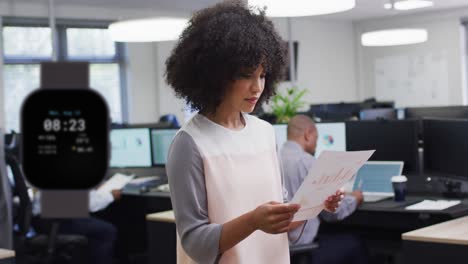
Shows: 8:23
